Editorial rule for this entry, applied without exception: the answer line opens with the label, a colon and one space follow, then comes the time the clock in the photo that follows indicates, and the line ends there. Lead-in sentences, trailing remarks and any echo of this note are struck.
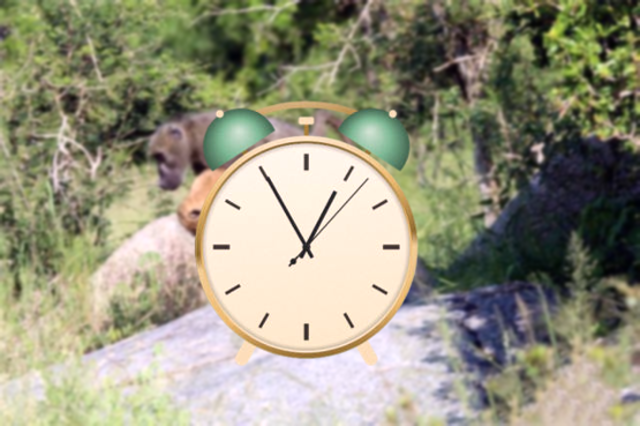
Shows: 12:55:07
